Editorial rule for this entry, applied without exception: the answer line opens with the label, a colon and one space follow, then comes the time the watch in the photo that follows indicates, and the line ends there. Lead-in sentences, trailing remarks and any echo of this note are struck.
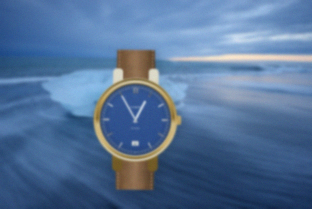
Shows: 12:55
